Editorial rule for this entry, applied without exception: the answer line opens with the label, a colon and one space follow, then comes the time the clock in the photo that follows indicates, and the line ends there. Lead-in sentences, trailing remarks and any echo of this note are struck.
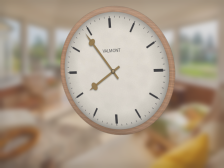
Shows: 7:54
